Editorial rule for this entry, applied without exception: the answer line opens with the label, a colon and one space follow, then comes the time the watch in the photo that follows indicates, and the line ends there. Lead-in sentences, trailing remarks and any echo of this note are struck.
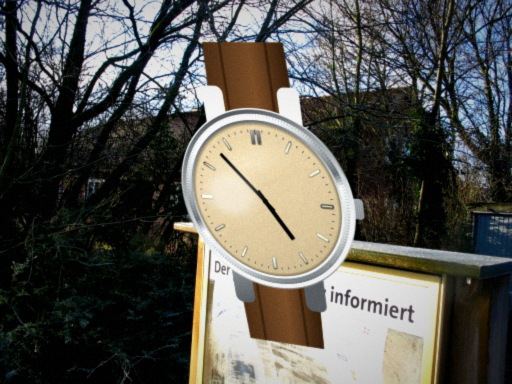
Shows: 4:53
